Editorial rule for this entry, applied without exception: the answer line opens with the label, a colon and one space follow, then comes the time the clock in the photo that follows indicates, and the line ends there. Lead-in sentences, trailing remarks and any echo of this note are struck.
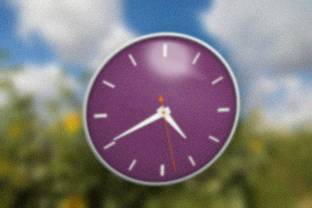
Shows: 4:40:28
